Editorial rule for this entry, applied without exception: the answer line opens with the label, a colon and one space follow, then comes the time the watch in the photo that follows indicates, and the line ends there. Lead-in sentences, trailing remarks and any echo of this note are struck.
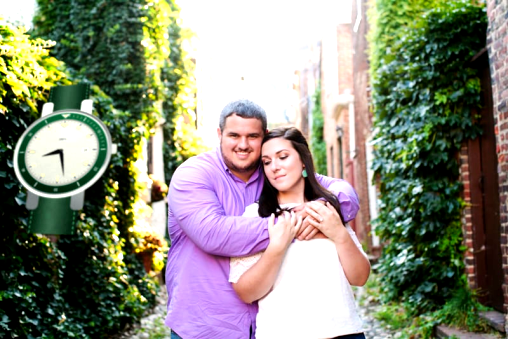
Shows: 8:28
